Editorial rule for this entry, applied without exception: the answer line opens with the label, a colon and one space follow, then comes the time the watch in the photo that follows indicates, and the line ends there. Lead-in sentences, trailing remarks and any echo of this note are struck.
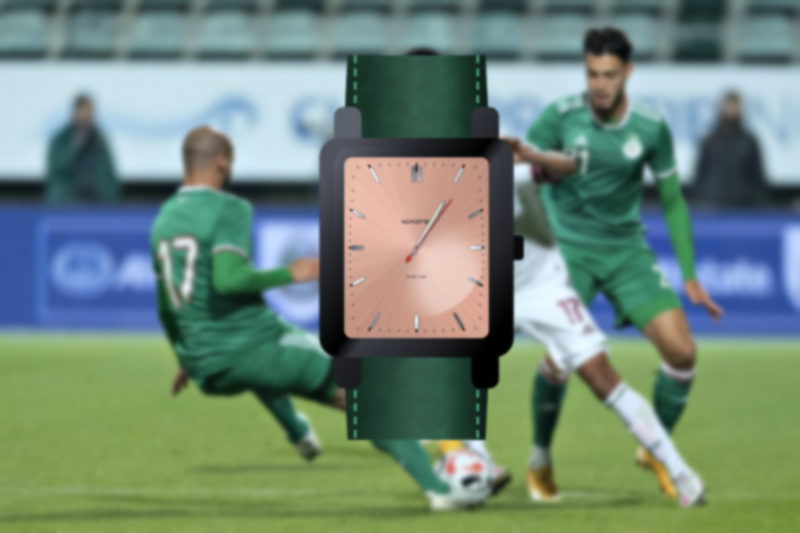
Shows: 1:05:06
